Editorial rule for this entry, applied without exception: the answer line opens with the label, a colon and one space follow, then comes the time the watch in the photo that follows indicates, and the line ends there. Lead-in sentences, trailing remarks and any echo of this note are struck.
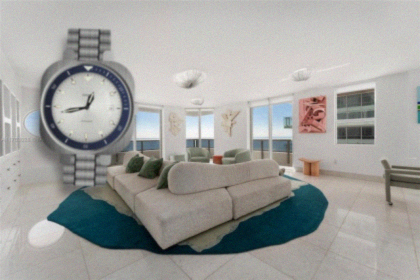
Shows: 12:43
